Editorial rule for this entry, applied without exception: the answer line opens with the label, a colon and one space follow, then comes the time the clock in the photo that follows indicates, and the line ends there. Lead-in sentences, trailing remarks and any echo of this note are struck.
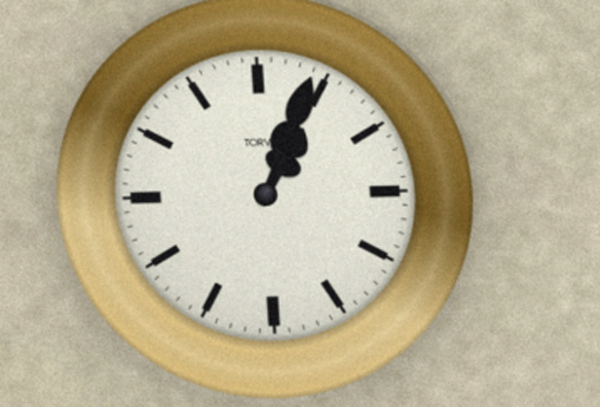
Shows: 1:04
